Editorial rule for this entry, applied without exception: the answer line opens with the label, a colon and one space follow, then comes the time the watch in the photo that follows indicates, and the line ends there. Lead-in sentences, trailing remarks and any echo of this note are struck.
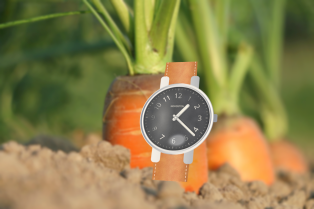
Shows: 1:22
